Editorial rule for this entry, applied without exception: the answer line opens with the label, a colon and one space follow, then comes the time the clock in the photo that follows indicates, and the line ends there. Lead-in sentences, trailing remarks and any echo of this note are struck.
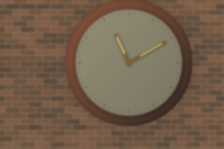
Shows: 11:10
